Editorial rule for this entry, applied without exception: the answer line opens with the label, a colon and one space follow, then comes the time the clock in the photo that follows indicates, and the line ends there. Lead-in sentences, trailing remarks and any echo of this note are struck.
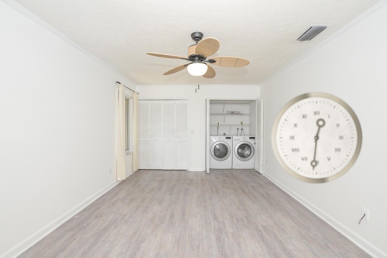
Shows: 12:31
